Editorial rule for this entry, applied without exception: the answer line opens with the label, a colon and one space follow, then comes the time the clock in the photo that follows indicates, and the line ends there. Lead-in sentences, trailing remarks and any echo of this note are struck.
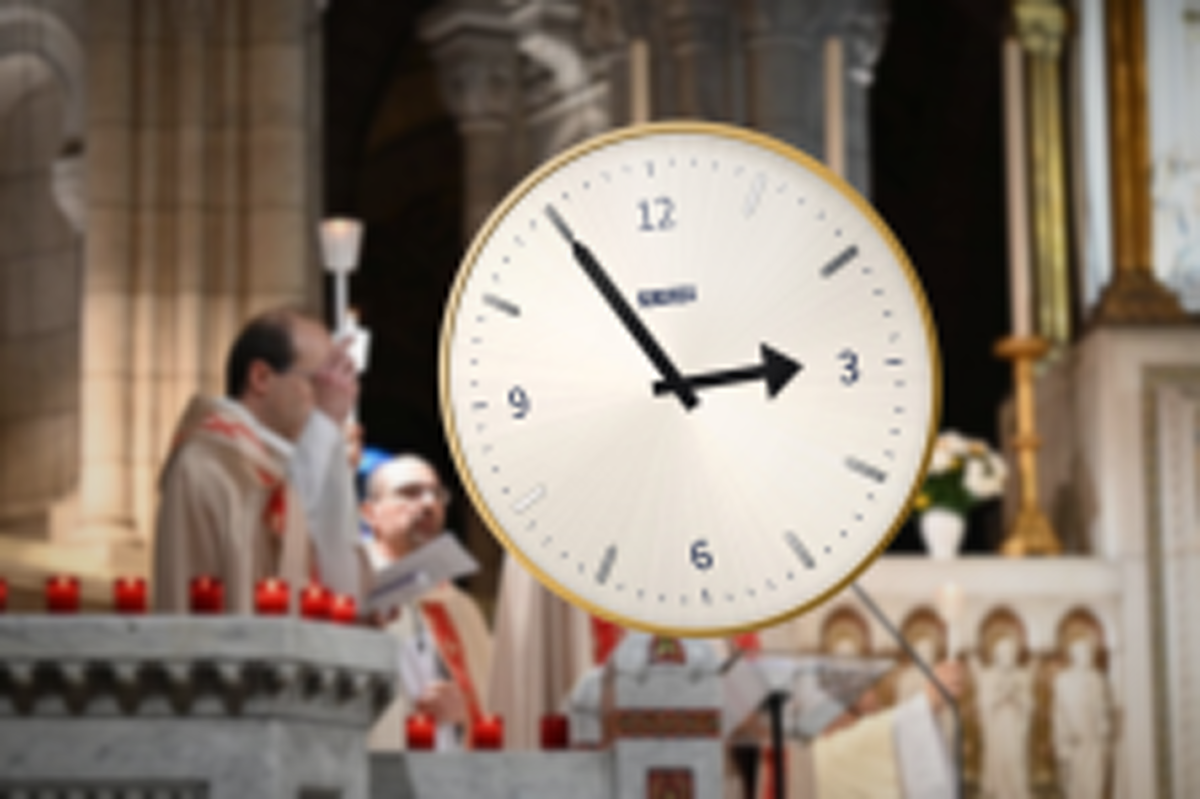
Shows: 2:55
